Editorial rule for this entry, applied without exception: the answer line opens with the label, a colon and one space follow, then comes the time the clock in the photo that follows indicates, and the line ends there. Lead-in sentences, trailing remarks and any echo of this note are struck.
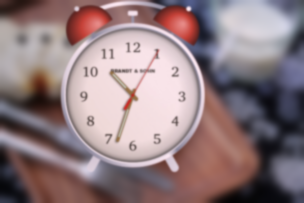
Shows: 10:33:05
